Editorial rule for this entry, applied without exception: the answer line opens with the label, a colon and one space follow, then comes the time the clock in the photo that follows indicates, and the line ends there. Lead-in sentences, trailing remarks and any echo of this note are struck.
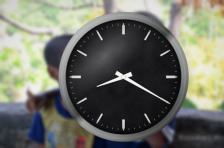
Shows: 8:20
